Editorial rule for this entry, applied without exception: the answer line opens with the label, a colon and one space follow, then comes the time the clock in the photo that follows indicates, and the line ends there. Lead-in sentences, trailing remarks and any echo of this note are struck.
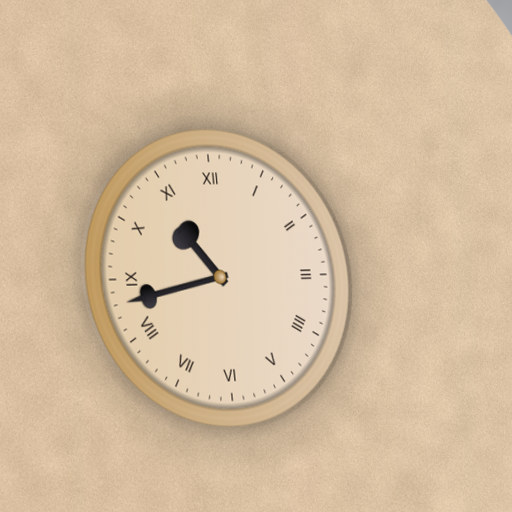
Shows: 10:43
